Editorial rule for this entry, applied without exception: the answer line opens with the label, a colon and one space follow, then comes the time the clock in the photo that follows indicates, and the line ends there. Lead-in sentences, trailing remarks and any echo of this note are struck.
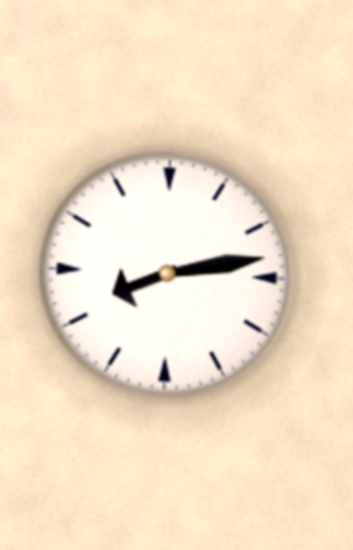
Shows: 8:13
